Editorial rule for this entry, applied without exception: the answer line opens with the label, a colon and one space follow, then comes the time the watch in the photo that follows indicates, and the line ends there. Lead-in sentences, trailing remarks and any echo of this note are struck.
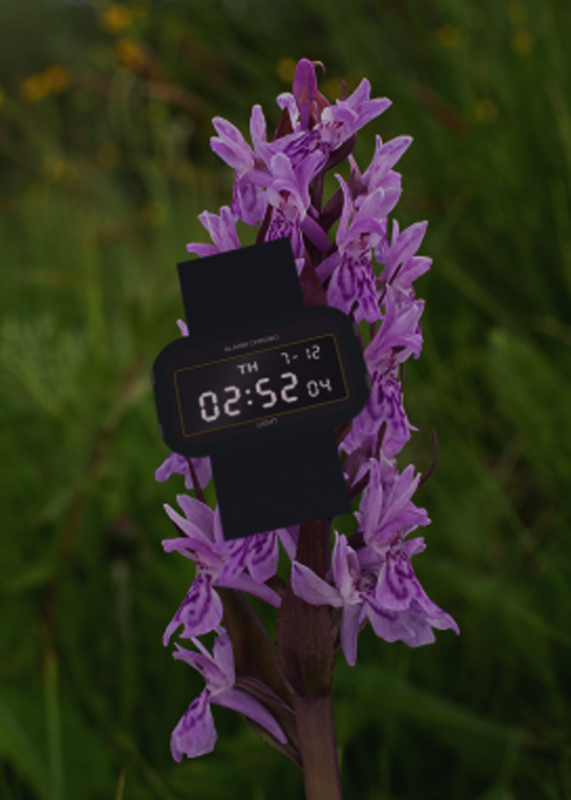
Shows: 2:52:04
